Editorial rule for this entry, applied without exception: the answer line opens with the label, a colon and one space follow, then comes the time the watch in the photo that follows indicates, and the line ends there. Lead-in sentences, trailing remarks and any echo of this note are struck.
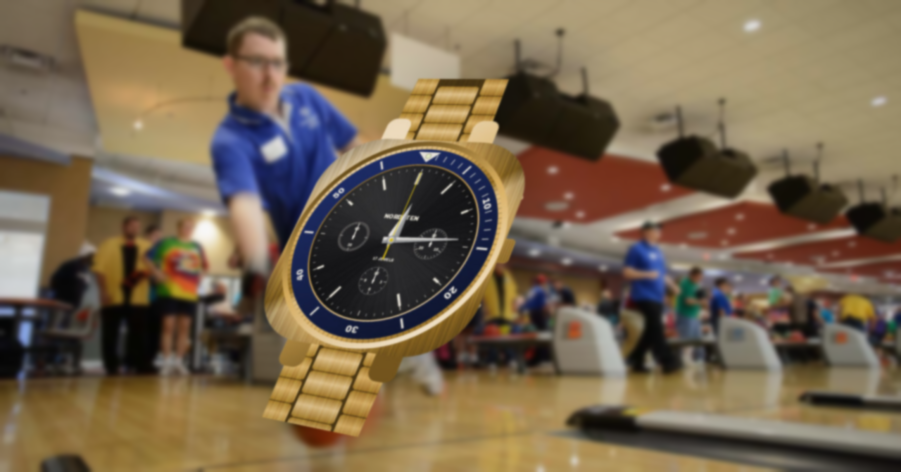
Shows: 12:14
